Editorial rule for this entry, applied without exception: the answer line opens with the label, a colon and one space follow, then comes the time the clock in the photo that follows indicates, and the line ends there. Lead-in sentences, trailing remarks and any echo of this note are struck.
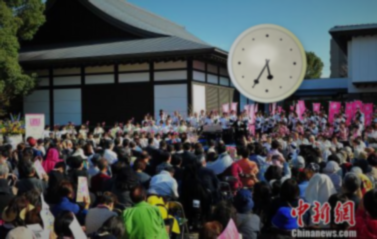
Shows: 5:35
